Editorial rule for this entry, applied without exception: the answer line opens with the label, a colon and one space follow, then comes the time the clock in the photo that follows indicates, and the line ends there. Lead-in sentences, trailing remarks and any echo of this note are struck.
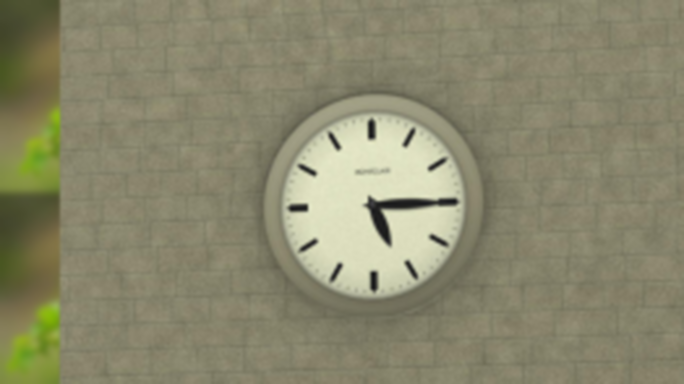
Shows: 5:15
